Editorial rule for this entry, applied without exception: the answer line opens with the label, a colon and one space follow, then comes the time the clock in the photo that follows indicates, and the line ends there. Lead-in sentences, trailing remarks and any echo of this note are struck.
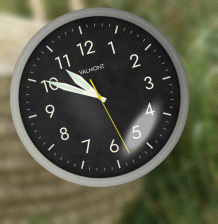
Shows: 10:50:28
